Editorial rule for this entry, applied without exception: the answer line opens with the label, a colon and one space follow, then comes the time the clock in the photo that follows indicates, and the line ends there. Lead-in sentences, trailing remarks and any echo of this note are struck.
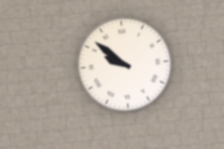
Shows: 9:52
